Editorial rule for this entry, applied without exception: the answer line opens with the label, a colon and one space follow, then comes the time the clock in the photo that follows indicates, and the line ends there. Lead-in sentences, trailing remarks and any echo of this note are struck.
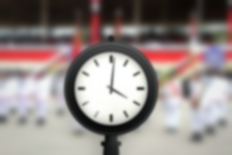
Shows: 4:01
